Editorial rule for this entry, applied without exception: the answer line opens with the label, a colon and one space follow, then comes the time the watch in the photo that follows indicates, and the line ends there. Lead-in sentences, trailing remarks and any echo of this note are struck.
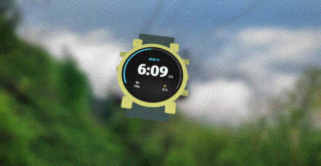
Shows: 6:09
